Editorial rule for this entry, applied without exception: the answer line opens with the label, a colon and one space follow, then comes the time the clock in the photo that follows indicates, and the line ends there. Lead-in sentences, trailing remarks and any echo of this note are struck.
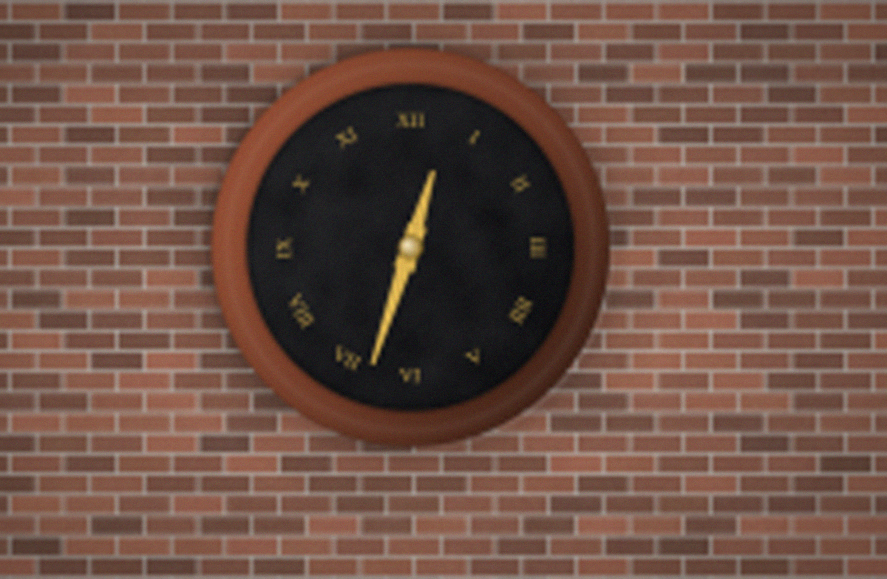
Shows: 12:33
